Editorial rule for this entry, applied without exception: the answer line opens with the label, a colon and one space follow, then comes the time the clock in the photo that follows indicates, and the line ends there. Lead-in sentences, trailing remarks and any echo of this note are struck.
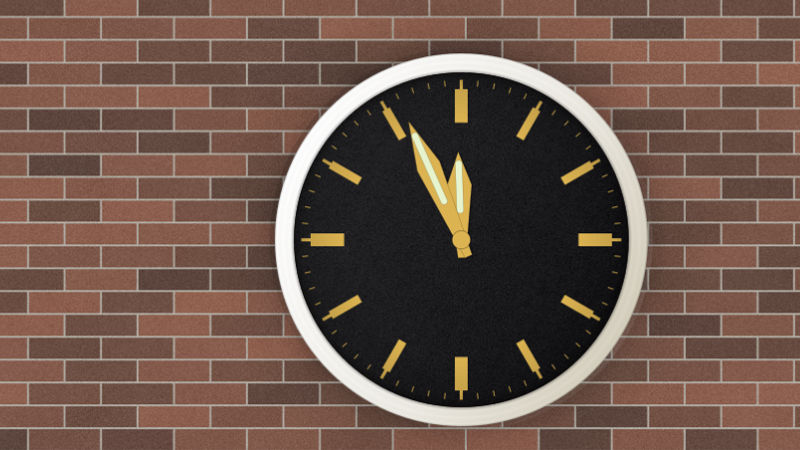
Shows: 11:56
